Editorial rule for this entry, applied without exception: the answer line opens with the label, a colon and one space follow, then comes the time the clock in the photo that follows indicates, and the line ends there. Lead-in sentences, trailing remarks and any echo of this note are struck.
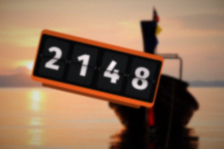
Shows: 21:48
